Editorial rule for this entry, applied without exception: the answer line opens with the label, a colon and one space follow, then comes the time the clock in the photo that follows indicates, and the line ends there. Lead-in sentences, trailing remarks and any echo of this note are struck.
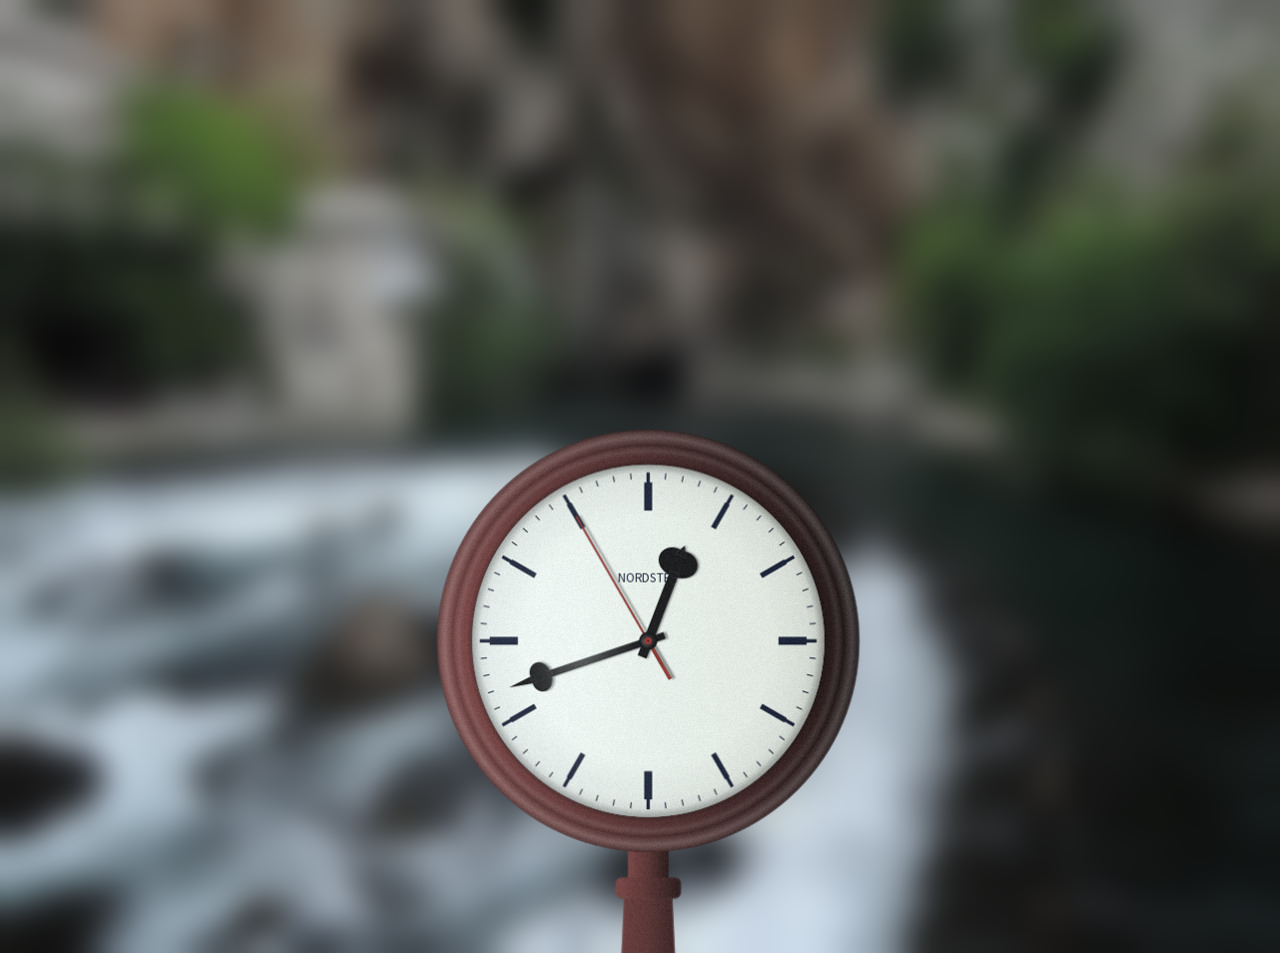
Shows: 12:41:55
